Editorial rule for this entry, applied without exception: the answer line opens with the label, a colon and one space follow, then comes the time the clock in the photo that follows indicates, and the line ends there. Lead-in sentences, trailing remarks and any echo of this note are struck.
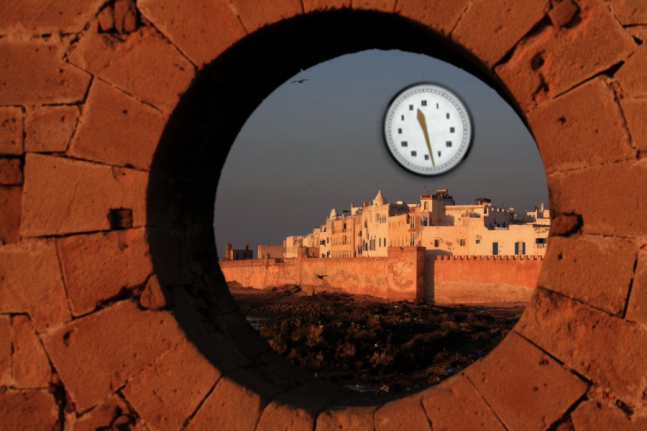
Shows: 11:28
